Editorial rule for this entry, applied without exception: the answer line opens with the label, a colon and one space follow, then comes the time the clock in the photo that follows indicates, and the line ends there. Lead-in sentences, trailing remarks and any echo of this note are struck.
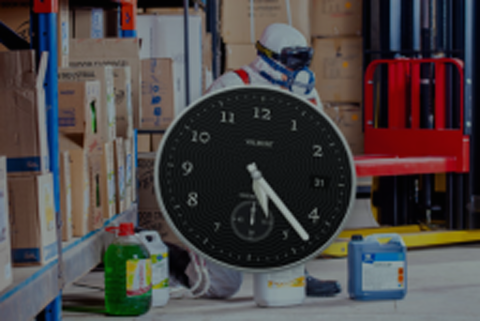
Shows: 5:23
